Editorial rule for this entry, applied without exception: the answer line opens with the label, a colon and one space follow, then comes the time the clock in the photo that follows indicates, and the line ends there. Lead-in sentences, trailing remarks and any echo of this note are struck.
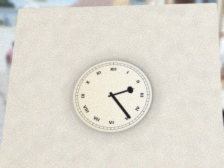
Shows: 2:24
